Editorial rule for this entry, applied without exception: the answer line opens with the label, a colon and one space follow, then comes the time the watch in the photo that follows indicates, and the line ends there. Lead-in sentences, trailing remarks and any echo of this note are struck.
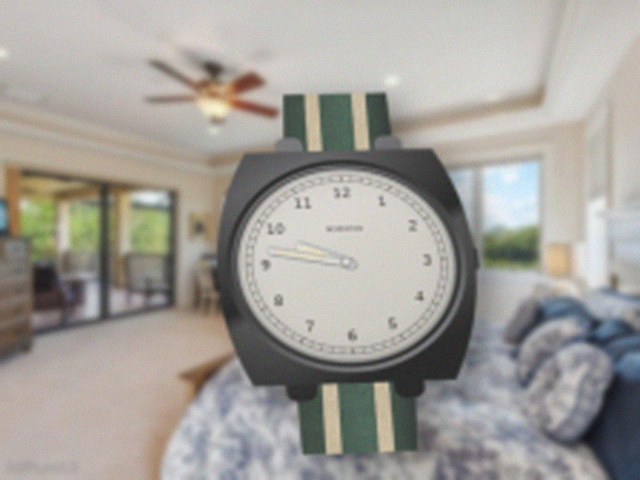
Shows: 9:47
